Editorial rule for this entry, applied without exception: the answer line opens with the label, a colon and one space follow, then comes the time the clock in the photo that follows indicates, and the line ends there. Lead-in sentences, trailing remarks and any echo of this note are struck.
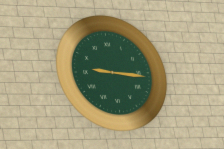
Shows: 9:16
